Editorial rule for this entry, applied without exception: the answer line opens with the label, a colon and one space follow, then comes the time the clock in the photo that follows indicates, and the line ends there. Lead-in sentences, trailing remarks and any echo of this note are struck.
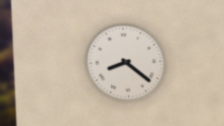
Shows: 8:22
